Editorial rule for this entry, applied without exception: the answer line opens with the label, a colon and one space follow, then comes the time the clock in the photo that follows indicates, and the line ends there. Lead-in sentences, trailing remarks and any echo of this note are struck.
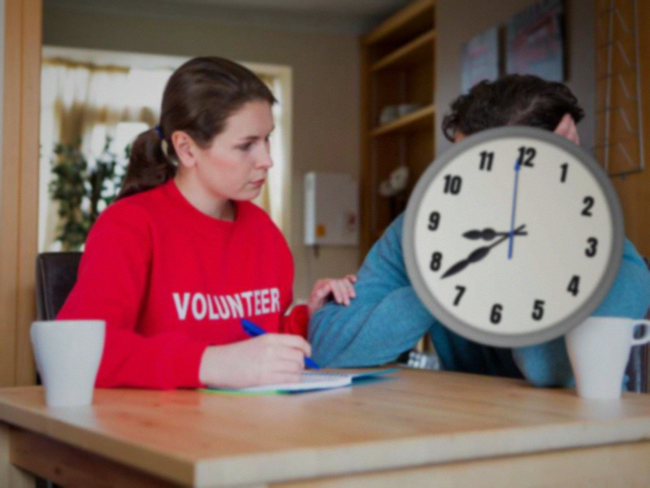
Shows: 8:37:59
